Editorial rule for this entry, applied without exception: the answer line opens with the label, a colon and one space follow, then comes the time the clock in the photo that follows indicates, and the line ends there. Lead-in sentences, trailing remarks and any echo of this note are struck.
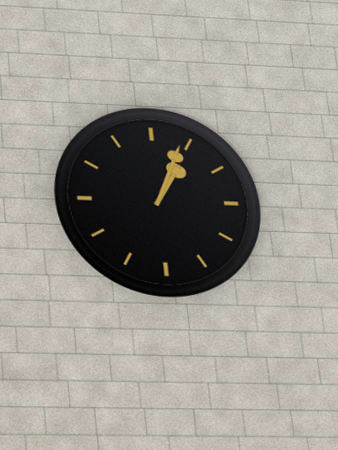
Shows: 1:04
